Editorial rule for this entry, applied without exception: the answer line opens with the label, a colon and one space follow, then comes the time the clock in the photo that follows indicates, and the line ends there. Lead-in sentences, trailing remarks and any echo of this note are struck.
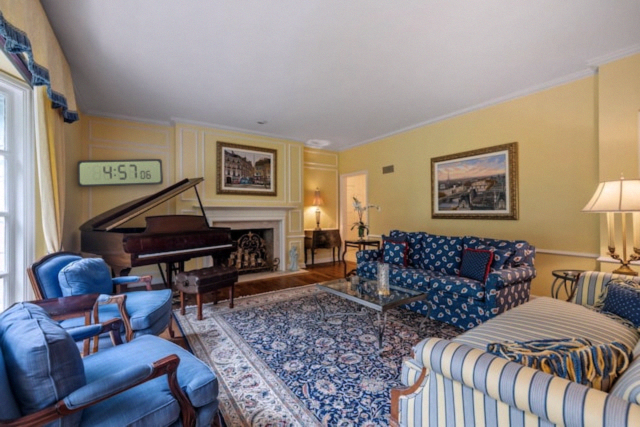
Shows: 4:57
